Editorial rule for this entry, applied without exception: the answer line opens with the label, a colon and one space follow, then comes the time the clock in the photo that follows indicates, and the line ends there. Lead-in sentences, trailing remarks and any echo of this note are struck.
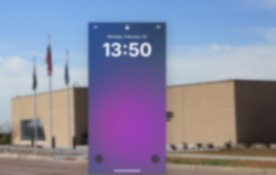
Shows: 13:50
